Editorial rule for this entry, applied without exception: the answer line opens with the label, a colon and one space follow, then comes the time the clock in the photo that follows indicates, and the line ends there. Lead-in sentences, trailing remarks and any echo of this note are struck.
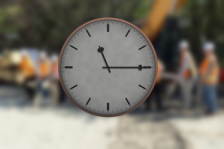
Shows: 11:15
